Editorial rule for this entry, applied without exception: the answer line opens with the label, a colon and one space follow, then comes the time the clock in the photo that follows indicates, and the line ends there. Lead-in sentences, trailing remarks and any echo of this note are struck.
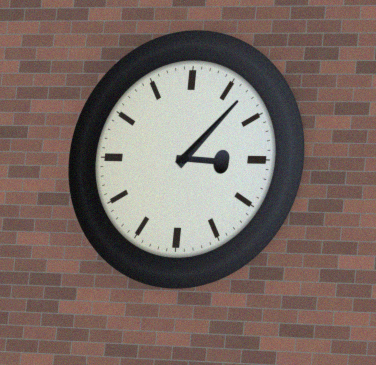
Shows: 3:07
